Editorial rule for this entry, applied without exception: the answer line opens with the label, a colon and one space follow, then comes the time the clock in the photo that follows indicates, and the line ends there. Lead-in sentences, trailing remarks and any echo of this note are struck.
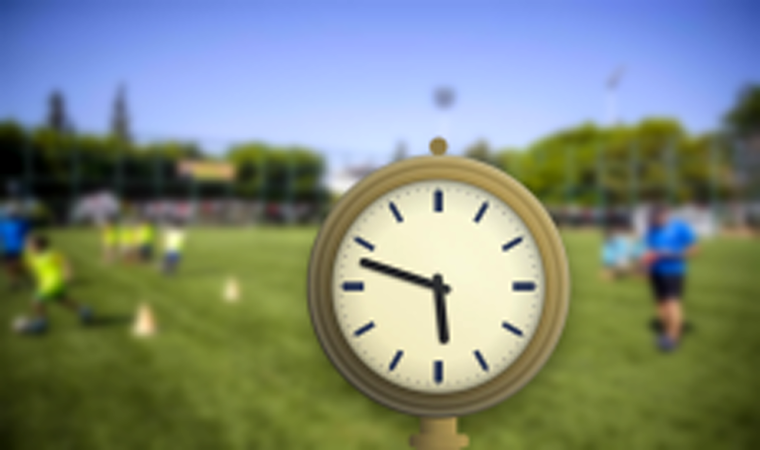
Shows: 5:48
